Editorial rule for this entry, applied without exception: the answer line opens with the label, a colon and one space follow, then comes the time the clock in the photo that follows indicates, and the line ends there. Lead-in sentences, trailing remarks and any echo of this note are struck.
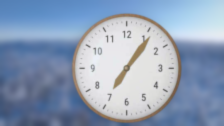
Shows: 7:06
